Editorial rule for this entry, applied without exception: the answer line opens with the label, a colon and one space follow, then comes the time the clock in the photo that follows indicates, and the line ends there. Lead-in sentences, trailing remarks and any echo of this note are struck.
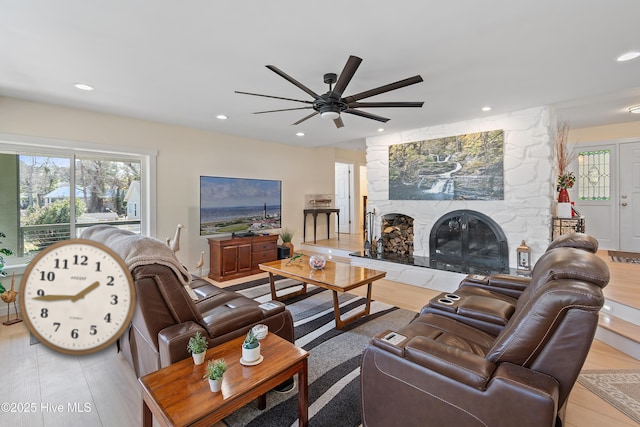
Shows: 1:44
